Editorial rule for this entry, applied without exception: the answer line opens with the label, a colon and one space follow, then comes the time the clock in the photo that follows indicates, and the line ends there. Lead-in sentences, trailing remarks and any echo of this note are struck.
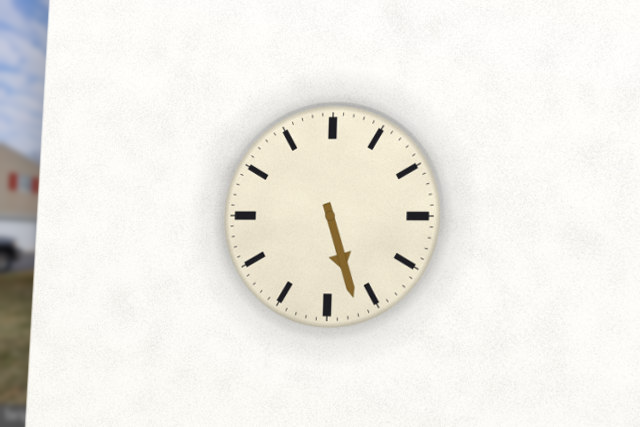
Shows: 5:27
